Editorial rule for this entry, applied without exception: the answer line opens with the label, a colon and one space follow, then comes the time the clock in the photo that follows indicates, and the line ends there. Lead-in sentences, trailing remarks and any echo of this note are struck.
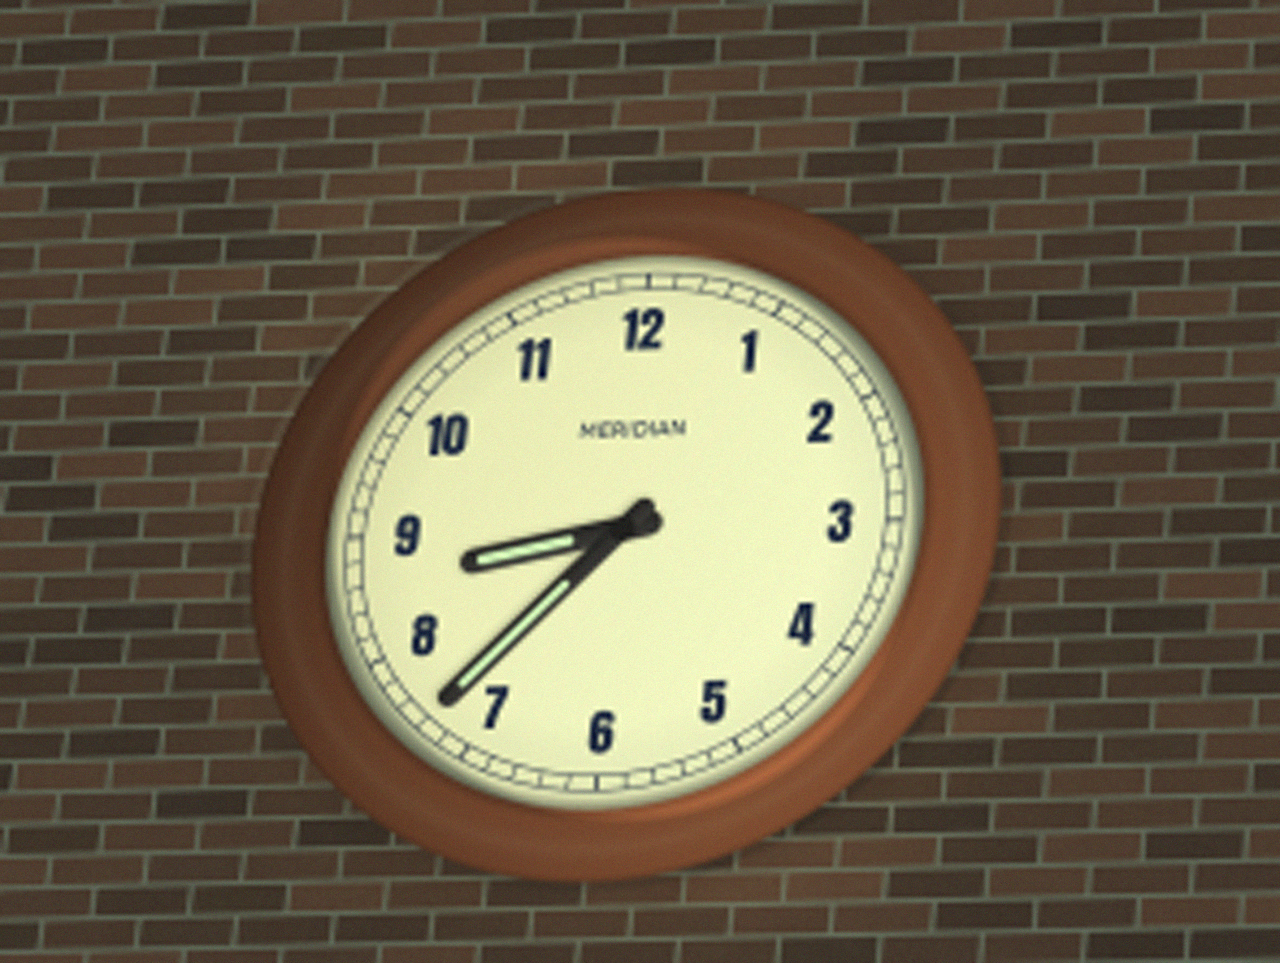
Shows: 8:37
